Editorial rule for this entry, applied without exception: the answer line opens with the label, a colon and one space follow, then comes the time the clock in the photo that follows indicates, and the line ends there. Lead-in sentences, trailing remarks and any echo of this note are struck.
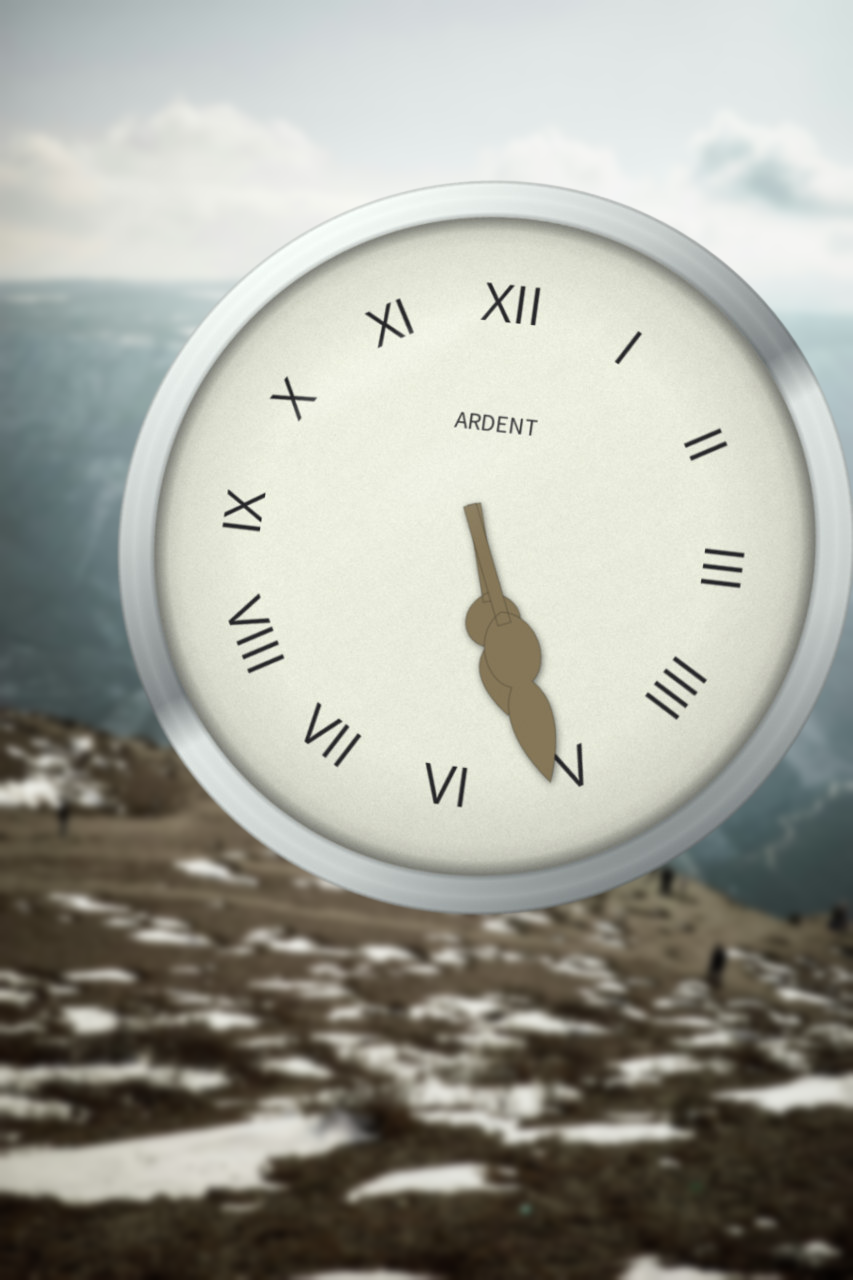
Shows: 5:26
